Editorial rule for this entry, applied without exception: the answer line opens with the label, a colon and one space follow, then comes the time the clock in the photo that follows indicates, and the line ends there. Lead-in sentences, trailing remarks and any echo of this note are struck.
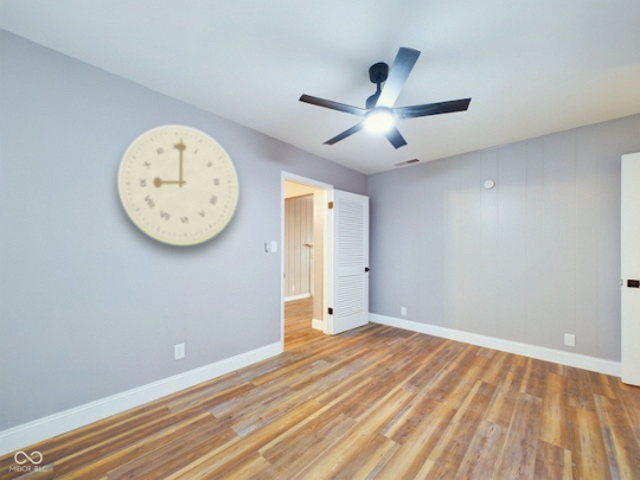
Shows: 9:01
